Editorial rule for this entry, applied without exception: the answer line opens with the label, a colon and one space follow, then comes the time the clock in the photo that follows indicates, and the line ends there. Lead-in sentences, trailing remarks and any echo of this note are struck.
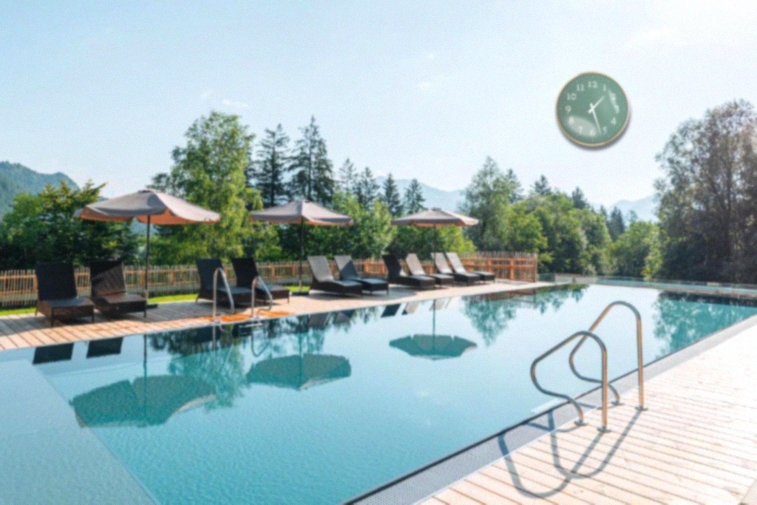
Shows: 1:27
